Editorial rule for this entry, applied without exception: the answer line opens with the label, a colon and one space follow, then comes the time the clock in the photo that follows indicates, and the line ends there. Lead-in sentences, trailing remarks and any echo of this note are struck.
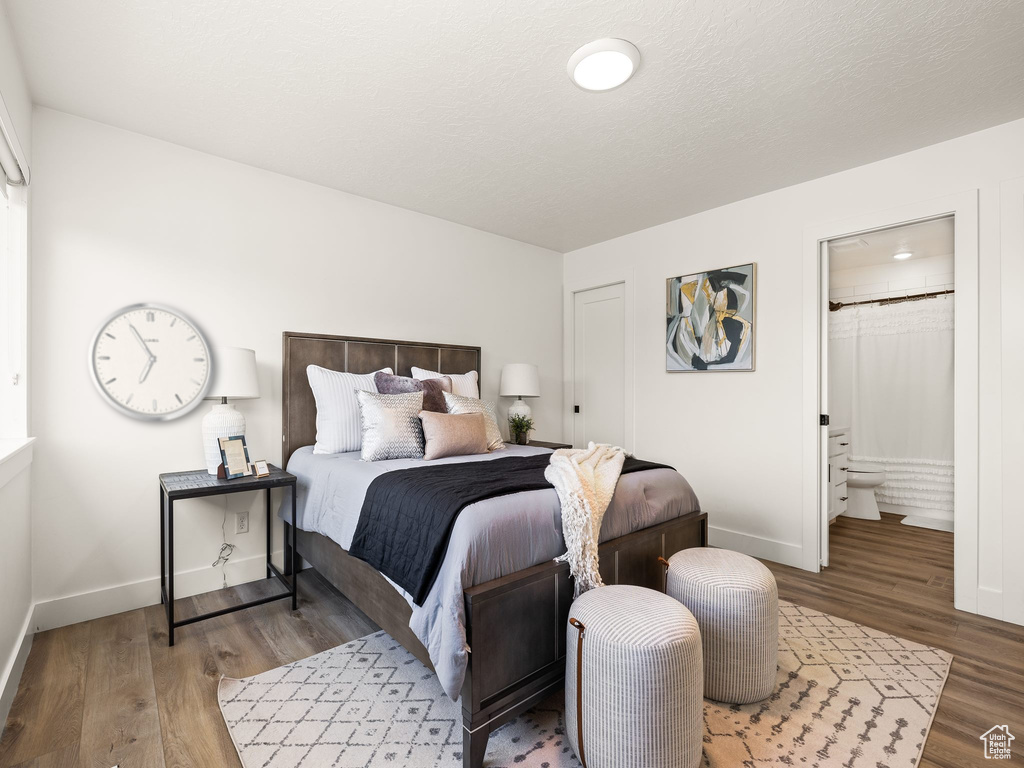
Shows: 6:55
